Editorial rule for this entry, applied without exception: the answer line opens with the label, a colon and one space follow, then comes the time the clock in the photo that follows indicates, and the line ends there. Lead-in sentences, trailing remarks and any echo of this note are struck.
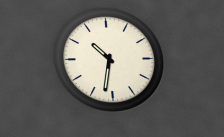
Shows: 10:32
